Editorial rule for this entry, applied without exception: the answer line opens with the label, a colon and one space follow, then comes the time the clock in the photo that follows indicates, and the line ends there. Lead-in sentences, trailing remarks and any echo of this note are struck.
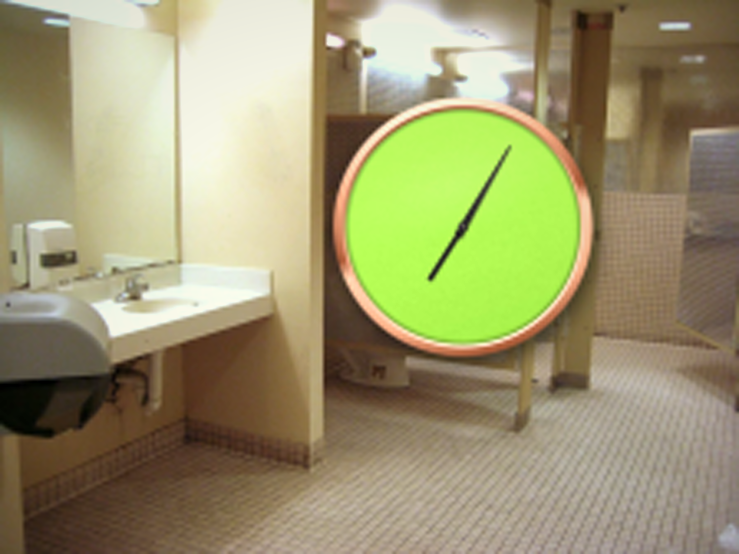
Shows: 7:05
